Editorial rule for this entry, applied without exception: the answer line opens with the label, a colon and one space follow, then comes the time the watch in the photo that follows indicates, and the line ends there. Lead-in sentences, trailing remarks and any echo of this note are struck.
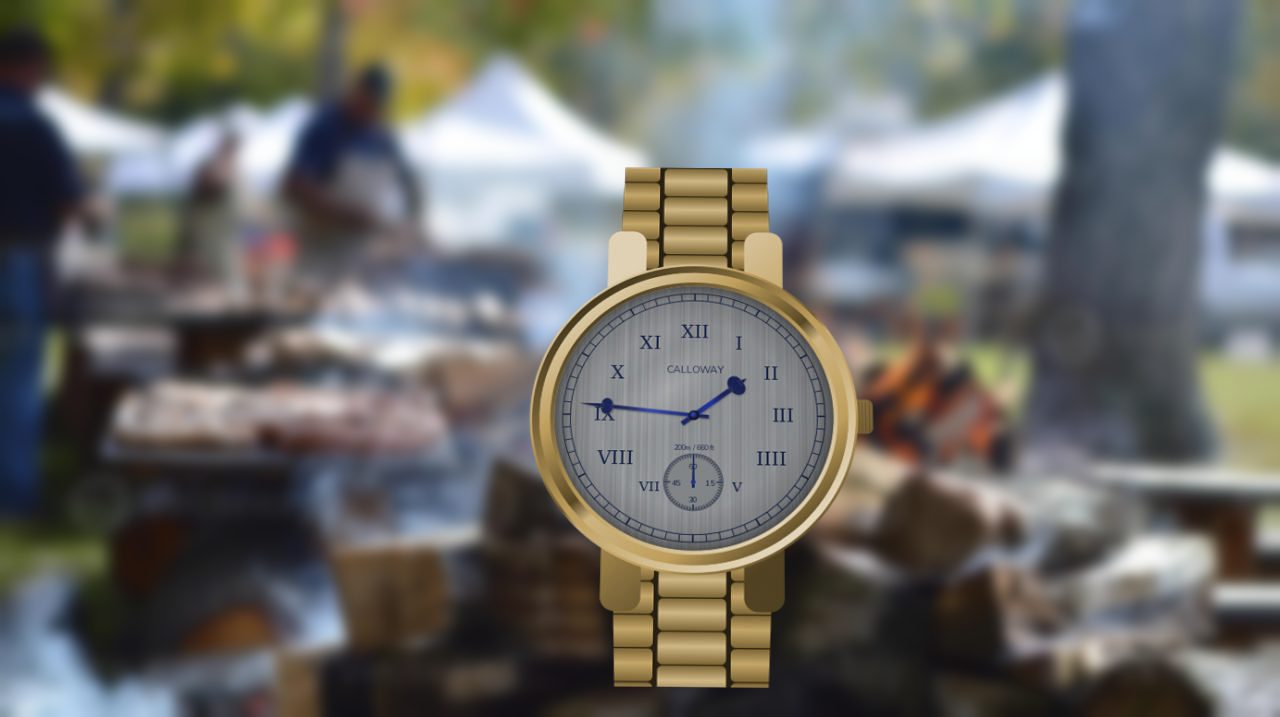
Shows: 1:46
